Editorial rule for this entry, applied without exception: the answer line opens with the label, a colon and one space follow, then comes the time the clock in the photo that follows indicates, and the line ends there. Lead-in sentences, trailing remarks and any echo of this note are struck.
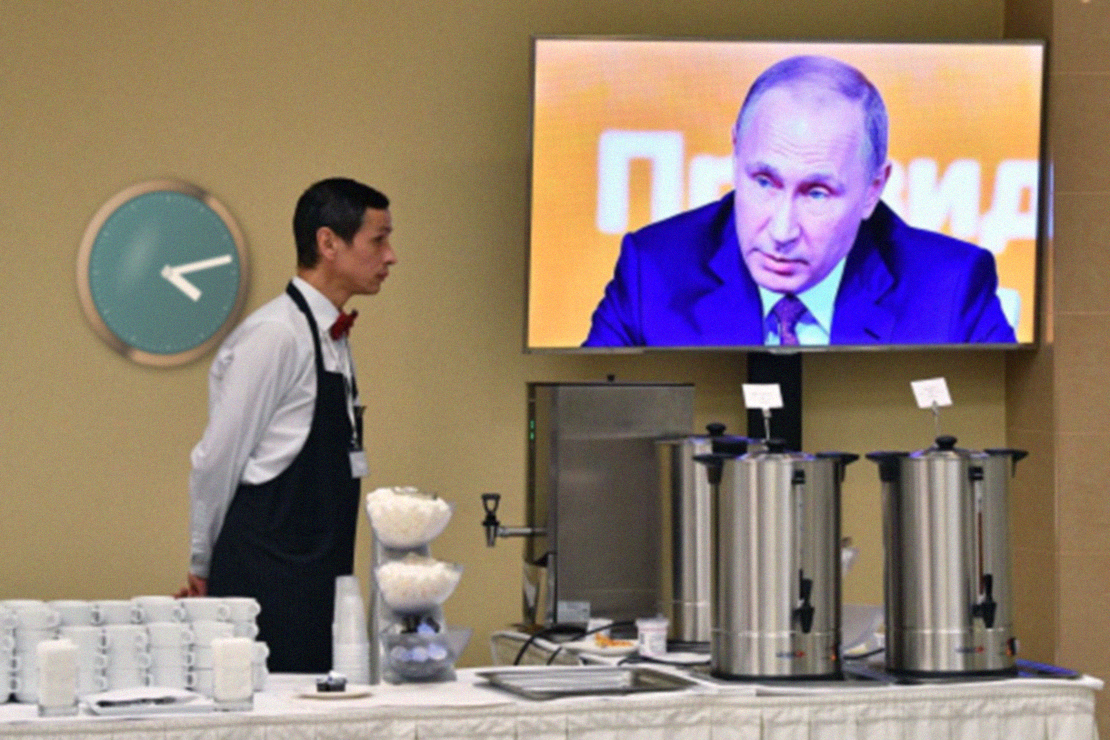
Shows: 4:13
